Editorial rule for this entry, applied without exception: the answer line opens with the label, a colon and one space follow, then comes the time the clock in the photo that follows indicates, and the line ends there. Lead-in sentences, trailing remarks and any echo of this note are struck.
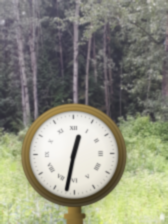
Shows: 12:32
